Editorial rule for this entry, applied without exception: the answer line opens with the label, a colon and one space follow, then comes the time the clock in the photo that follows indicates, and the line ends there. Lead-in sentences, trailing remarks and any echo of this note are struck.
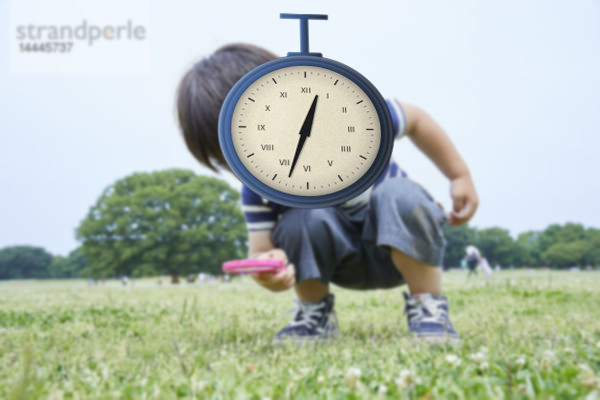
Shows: 12:33
